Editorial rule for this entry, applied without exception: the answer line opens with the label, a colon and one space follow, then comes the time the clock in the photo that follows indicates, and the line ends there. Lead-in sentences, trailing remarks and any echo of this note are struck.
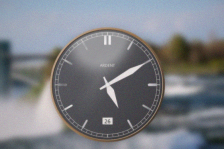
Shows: 5:10
